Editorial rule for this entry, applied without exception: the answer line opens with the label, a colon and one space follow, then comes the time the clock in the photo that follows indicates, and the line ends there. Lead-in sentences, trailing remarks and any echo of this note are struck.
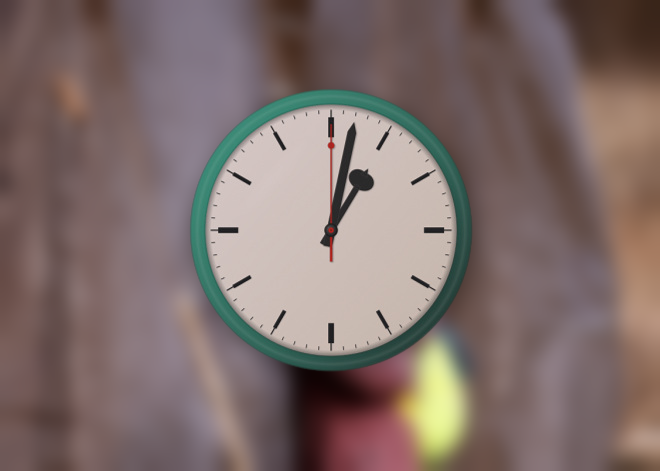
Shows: 1:02:00
